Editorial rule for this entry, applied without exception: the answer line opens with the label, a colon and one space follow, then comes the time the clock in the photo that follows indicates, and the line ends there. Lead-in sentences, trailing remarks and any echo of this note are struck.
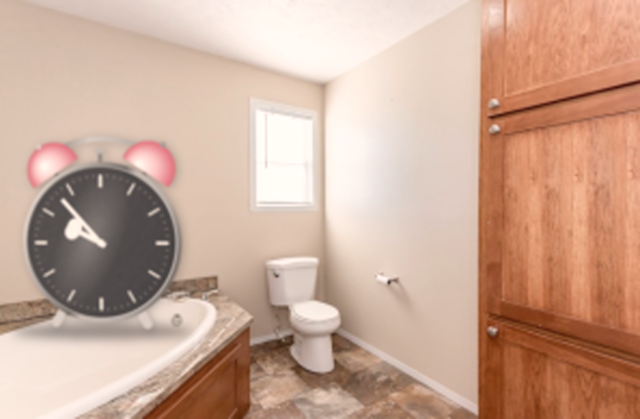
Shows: 9:53
